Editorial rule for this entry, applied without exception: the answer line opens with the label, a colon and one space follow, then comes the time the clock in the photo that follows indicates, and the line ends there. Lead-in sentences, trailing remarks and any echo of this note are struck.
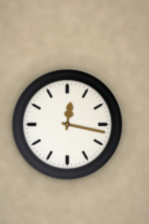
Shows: 12:17
